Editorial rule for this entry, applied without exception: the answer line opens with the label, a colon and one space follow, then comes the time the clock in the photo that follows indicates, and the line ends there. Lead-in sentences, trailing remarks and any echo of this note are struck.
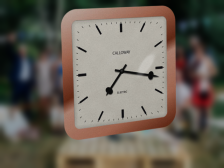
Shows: 7:17
